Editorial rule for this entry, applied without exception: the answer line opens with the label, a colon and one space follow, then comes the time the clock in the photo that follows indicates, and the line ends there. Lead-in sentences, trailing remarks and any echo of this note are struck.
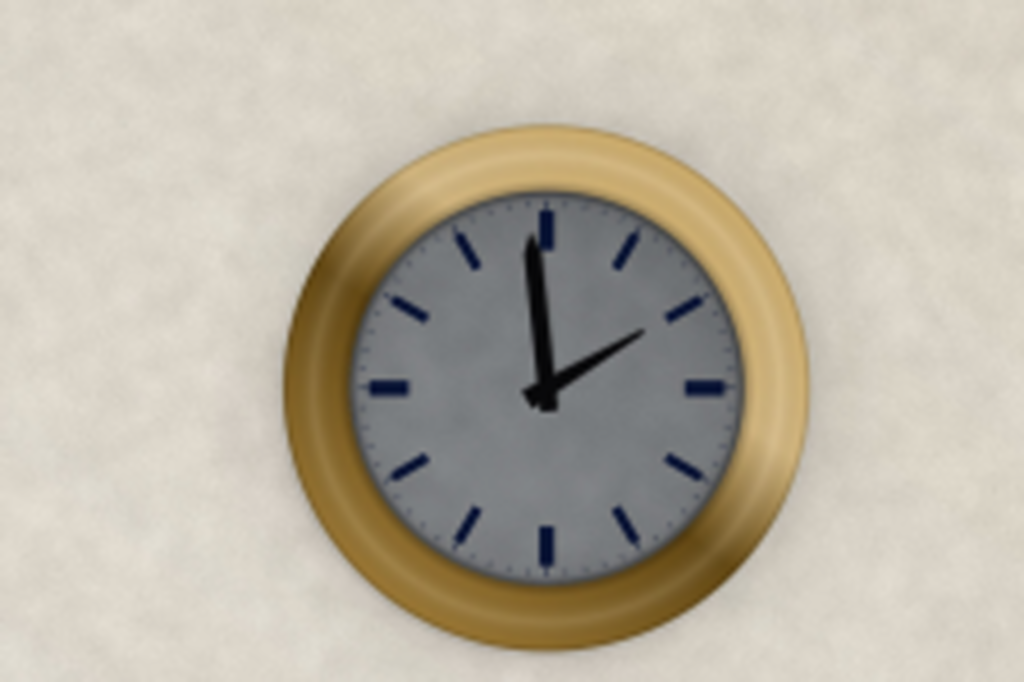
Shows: 1:59
